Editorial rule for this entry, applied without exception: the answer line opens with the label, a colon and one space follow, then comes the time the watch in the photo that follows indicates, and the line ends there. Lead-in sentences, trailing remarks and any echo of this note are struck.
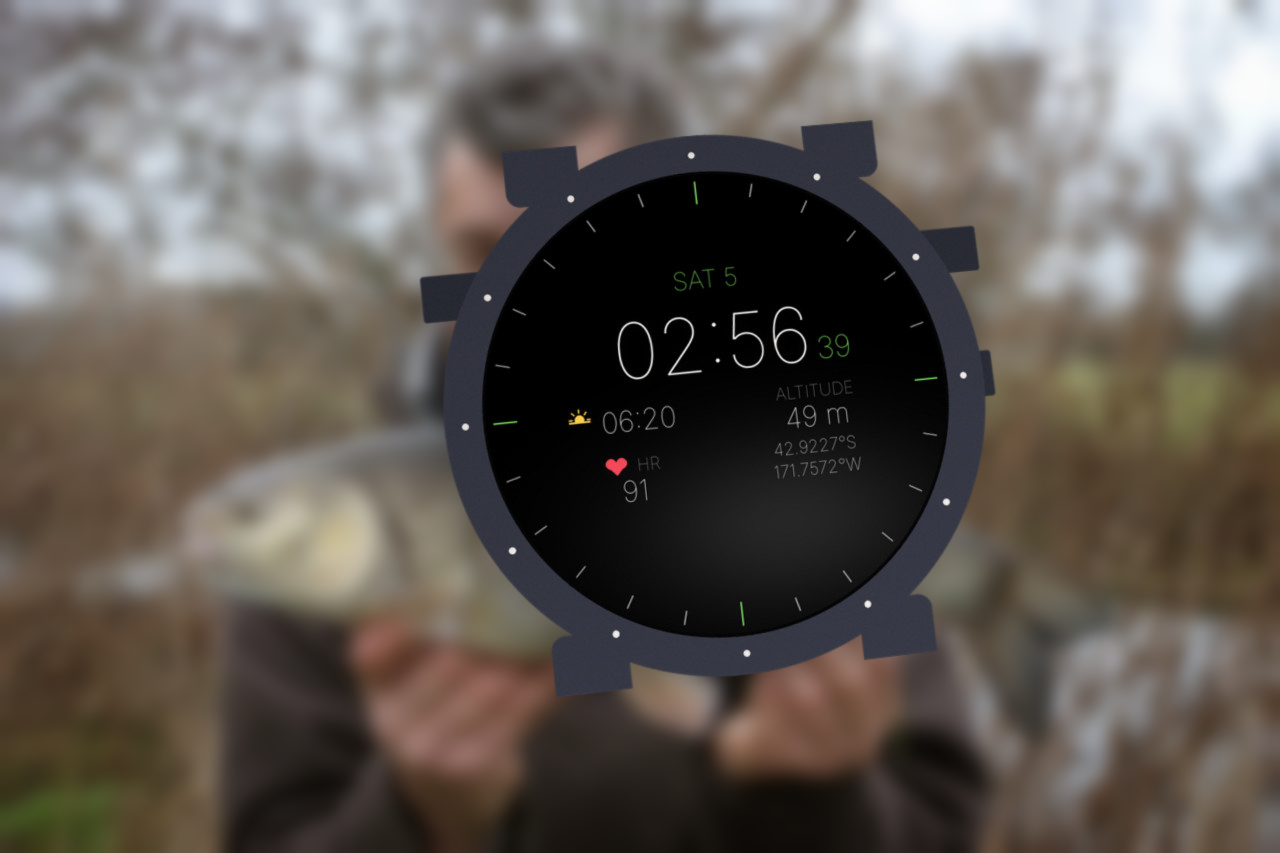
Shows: 2:56:39
